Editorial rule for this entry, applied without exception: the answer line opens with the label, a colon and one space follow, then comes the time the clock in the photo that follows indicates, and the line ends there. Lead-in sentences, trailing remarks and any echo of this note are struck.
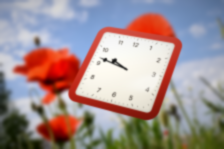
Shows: 9:47
